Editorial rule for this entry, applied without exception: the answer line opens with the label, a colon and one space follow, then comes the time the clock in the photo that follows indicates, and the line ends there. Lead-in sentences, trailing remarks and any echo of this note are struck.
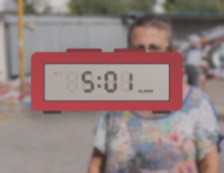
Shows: 5:01
